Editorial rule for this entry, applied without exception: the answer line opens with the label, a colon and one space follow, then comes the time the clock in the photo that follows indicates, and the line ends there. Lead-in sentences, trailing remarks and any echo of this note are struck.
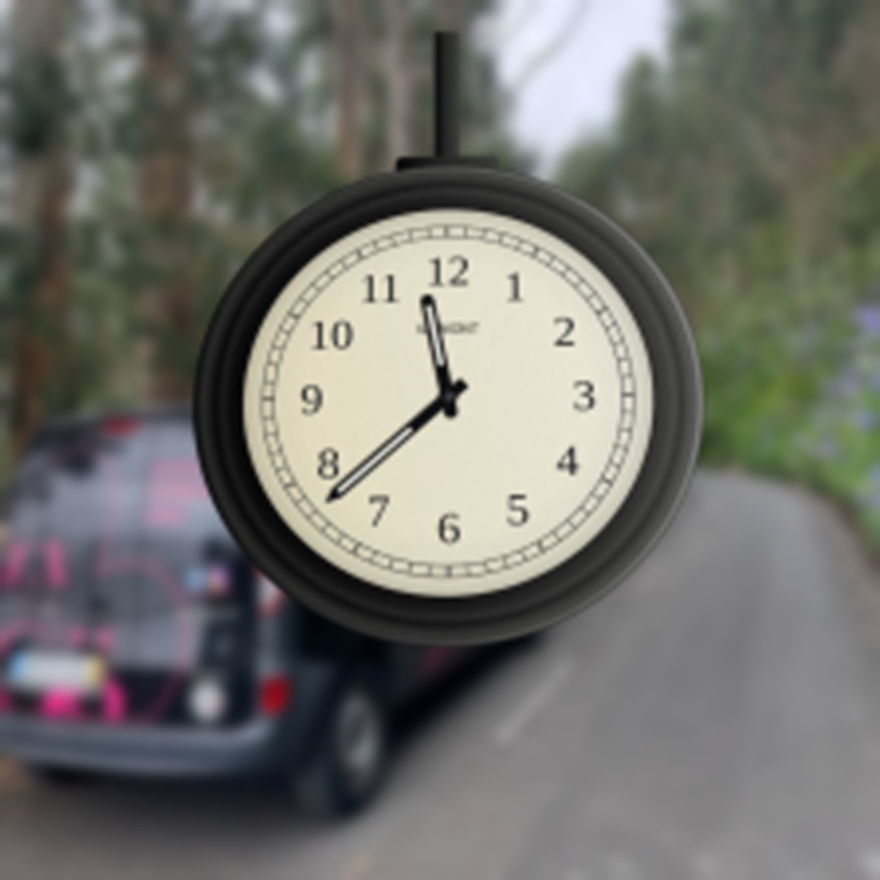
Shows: 11:38
